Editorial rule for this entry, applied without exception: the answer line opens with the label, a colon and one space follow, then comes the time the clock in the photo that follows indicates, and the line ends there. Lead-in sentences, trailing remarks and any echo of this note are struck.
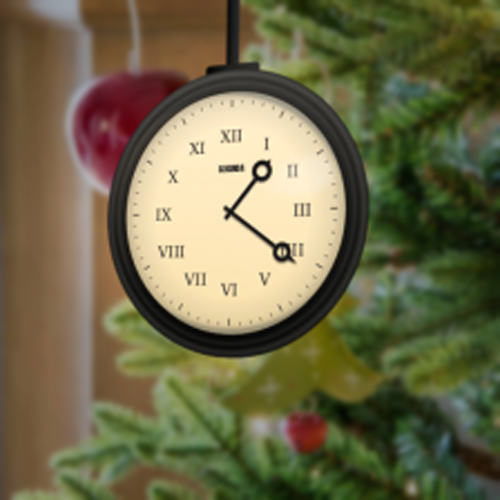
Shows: 1:21
